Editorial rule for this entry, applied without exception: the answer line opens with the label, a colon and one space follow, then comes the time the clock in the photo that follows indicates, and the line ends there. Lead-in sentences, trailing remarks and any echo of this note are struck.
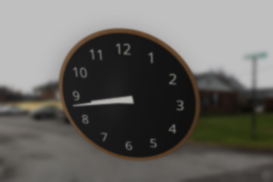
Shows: 8:43
